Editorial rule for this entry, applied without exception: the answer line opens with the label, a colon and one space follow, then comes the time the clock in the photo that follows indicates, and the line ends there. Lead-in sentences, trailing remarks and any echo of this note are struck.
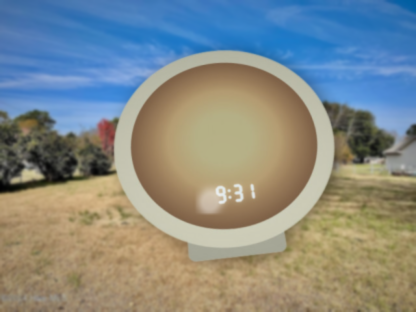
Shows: 9:31
